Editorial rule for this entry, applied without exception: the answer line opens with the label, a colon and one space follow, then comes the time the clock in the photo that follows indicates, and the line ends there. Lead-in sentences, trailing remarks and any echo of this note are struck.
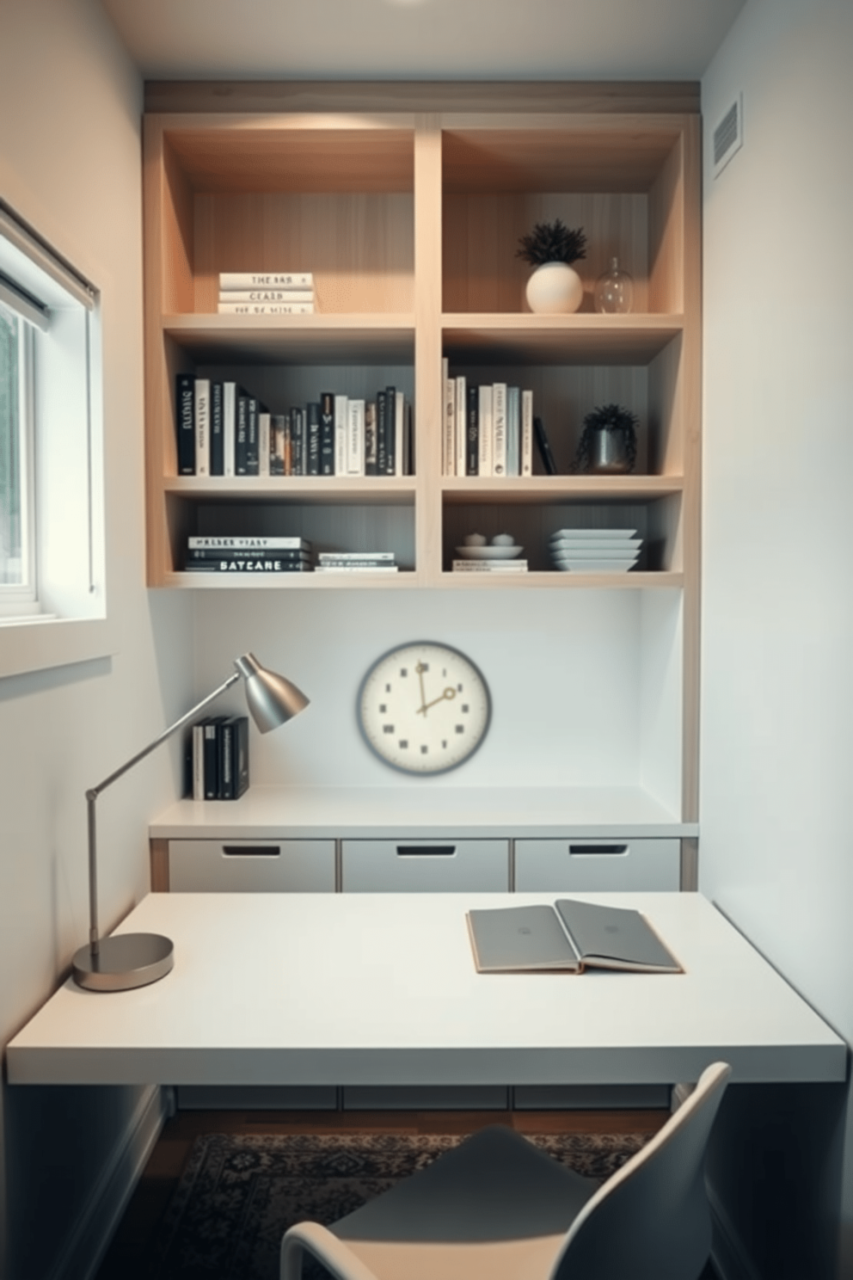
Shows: 1:59
